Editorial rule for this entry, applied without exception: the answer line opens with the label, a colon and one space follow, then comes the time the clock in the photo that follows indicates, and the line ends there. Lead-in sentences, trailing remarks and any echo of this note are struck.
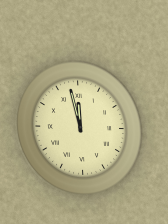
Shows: 11:58
